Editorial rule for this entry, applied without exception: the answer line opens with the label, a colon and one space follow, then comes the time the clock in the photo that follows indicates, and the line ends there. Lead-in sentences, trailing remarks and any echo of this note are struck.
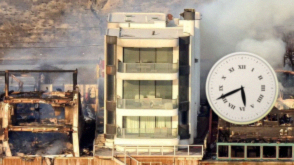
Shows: 5:41
